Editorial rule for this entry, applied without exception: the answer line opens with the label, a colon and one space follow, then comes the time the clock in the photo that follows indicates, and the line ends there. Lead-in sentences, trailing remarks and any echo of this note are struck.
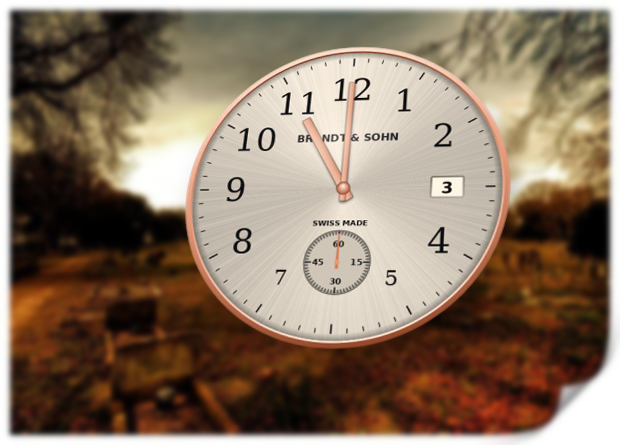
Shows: 11:00
